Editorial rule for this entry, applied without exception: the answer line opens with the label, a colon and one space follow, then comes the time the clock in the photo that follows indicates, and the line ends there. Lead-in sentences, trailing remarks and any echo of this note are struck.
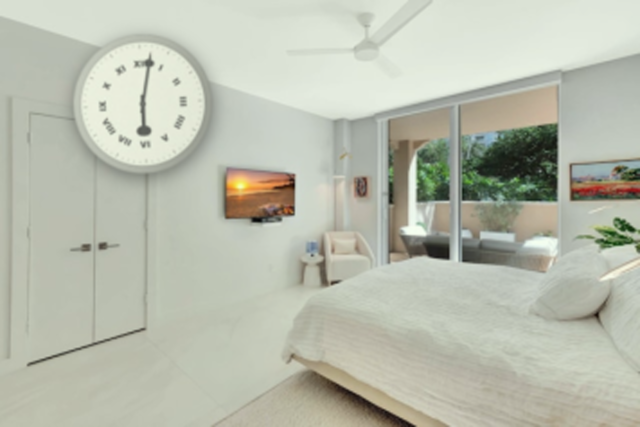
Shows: 6:02
